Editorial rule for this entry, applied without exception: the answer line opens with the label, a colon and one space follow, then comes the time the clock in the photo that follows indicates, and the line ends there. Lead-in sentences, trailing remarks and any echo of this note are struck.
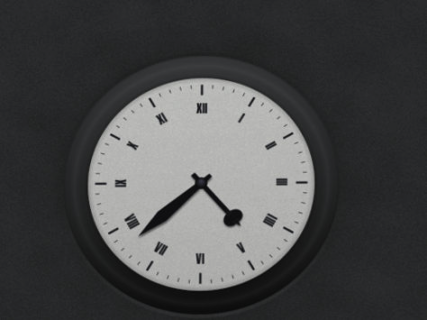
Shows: 4:38
